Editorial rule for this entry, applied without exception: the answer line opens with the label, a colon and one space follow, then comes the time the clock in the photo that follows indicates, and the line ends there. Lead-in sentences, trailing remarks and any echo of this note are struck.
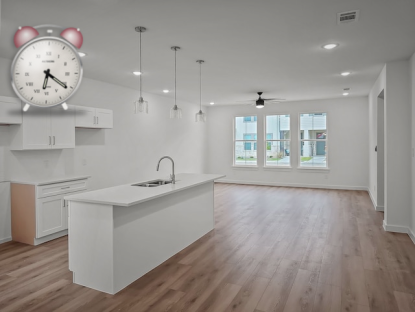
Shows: 6:21
